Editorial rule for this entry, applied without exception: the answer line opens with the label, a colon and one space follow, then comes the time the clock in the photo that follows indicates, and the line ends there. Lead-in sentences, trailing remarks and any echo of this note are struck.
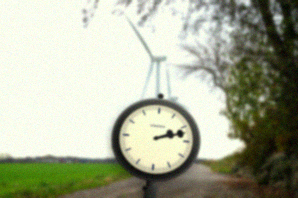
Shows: 2:12
